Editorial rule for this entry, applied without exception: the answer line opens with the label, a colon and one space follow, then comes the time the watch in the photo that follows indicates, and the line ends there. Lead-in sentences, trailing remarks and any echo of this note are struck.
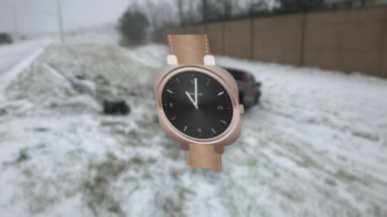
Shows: 11:01
